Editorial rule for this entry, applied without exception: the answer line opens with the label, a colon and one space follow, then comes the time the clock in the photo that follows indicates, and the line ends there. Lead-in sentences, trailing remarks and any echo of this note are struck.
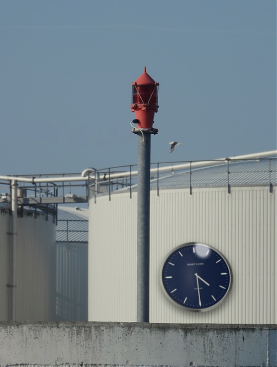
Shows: 4:30
